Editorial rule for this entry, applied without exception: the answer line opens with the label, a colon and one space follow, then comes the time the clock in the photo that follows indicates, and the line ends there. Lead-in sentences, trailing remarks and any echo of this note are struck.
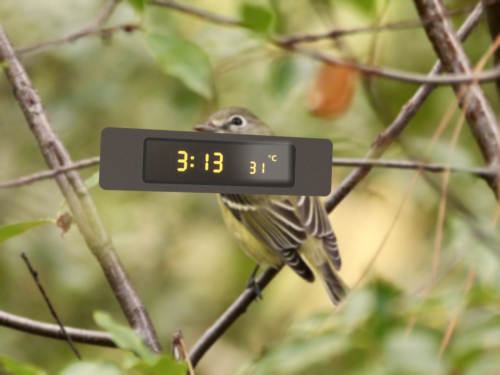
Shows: 3:13
